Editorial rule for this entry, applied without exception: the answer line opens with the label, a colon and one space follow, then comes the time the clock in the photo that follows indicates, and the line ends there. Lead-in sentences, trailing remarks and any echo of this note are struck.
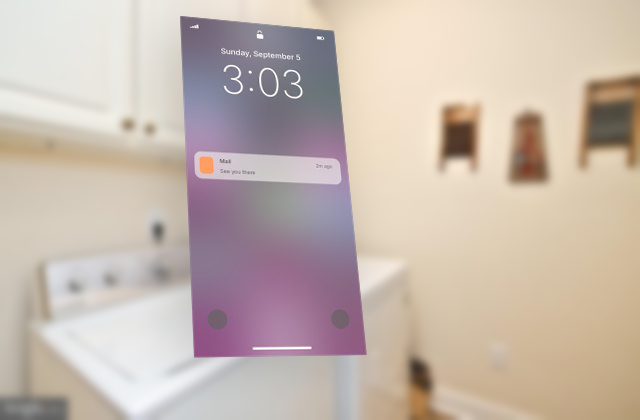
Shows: 3:03
